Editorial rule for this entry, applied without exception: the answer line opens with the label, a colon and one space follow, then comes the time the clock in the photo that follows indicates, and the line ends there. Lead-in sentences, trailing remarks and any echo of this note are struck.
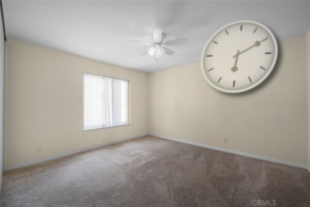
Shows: 6:10
